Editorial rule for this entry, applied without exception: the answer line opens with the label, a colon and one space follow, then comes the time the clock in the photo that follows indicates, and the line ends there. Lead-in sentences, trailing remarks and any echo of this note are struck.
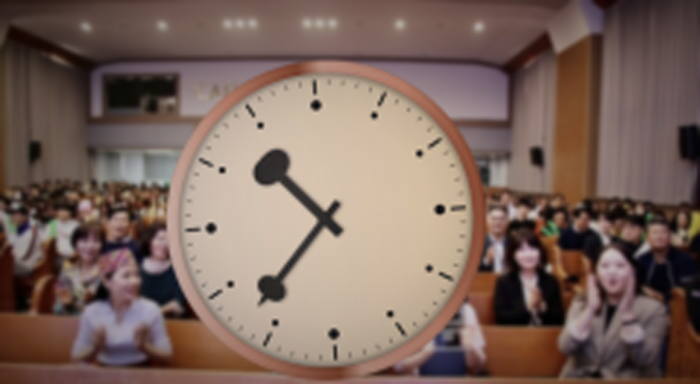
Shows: 10:37
